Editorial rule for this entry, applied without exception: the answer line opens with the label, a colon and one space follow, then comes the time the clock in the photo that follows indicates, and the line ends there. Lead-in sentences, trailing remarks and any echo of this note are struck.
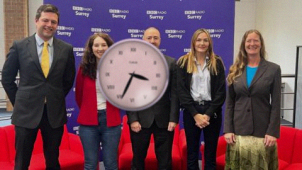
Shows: 3:34
